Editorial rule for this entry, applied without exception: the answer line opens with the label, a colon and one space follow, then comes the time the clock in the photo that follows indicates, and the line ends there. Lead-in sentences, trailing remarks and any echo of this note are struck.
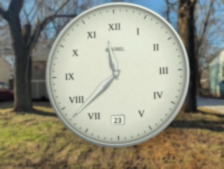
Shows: 11:38
